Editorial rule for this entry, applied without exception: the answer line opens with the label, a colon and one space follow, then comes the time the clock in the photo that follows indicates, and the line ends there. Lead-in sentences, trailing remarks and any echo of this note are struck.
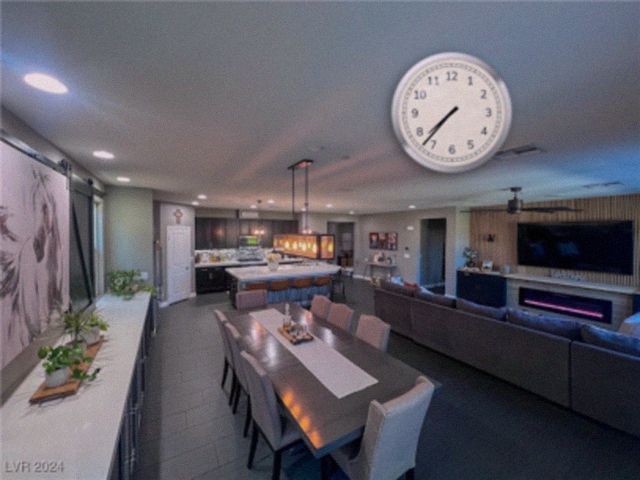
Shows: 7:37
